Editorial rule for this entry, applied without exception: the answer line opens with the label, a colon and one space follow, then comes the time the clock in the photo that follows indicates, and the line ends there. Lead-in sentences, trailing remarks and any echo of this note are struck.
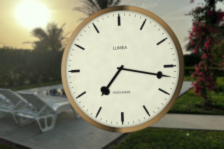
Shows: 7:17
